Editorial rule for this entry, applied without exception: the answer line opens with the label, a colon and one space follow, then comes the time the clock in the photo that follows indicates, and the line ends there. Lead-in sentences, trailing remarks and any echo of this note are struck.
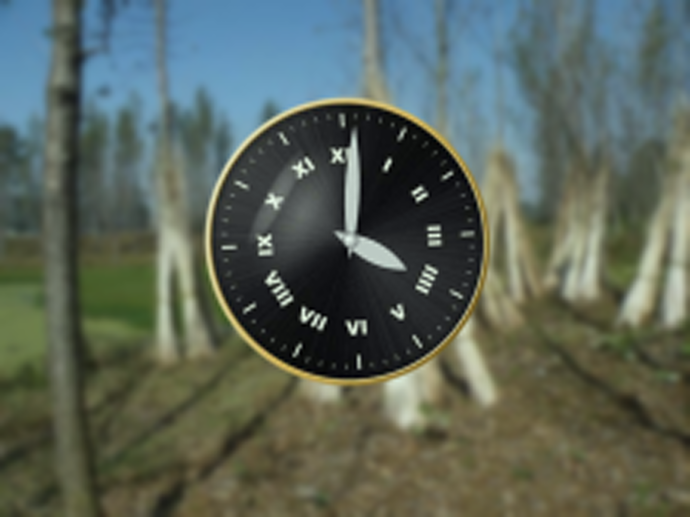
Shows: 4:01
